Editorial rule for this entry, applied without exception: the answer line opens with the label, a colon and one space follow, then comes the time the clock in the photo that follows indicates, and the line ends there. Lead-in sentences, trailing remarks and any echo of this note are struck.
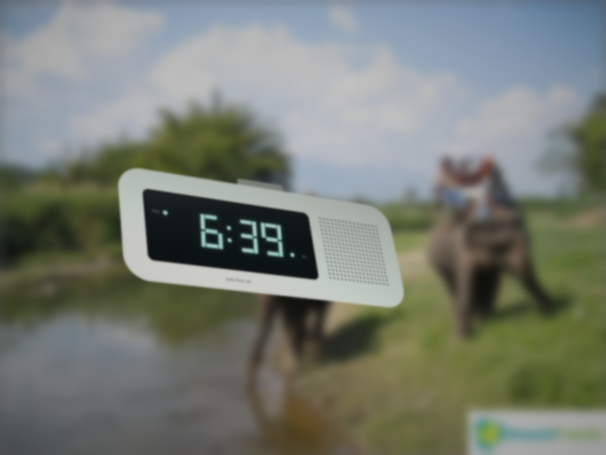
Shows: 6:39
